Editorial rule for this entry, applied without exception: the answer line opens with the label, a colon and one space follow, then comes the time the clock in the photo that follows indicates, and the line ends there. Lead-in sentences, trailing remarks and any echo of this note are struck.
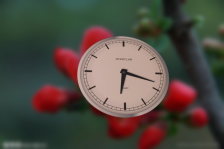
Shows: 6:18
